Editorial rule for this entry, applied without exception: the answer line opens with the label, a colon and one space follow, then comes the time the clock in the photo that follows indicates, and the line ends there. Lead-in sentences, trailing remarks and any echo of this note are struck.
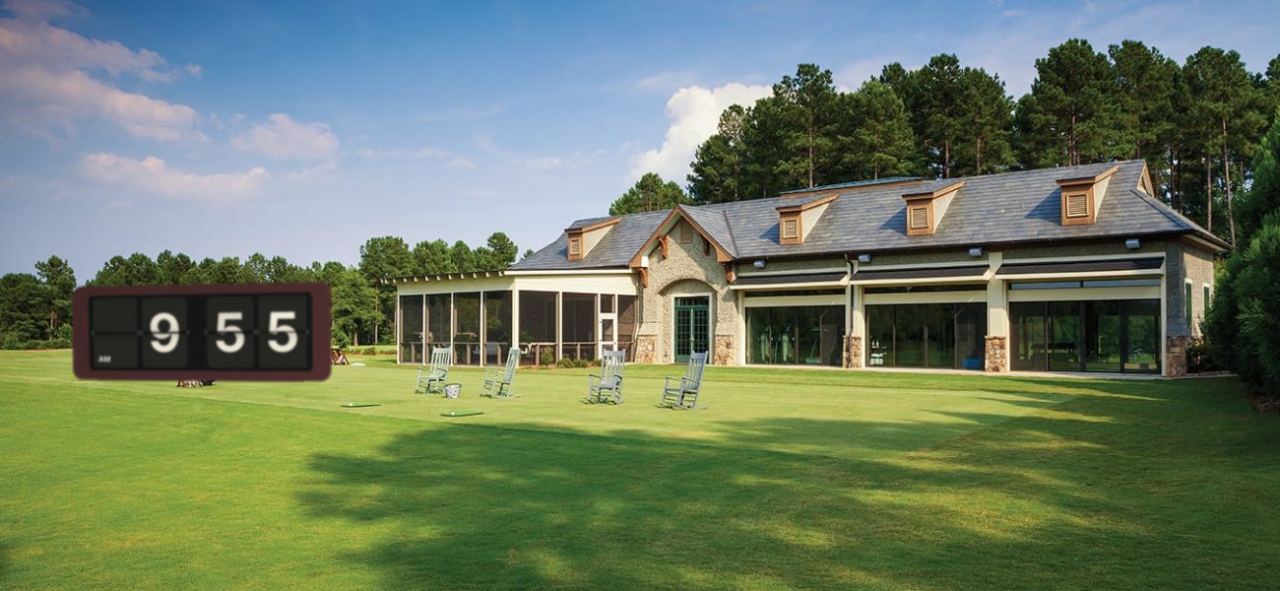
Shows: 9:55
